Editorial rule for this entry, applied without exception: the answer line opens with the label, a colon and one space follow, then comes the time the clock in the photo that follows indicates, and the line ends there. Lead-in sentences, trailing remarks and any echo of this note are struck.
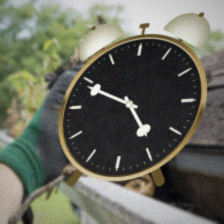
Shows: 4:49
